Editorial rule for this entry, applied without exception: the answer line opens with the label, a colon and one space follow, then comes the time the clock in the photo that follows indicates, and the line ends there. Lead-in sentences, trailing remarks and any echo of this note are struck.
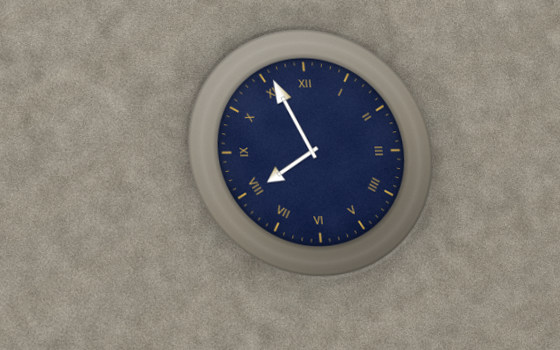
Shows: 7:56
